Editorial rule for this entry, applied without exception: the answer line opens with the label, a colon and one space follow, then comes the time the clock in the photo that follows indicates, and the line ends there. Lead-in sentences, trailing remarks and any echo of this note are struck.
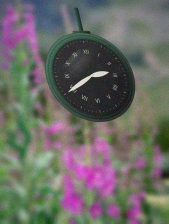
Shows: 2:40
